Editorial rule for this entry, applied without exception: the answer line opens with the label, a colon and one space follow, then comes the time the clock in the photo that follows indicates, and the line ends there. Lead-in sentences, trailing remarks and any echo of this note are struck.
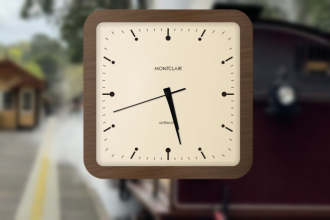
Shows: 5:27:42
